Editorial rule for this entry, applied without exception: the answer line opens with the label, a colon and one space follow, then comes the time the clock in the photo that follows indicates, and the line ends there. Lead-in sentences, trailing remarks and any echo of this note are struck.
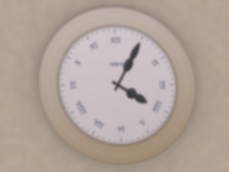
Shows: 4:05
